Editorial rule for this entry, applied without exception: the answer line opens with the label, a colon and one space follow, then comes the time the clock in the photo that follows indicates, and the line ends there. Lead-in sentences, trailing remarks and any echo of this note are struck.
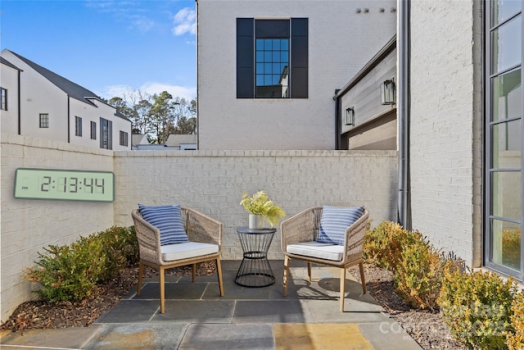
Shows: 2:13:44
